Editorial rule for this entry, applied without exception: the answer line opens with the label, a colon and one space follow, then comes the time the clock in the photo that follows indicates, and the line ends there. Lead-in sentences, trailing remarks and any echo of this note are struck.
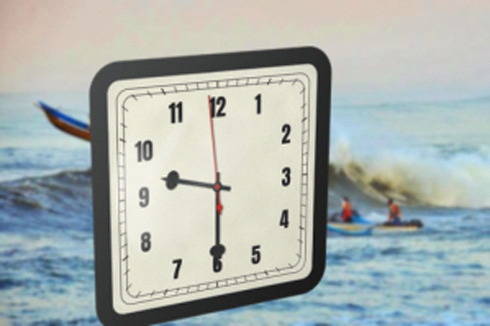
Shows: 9:29:59
